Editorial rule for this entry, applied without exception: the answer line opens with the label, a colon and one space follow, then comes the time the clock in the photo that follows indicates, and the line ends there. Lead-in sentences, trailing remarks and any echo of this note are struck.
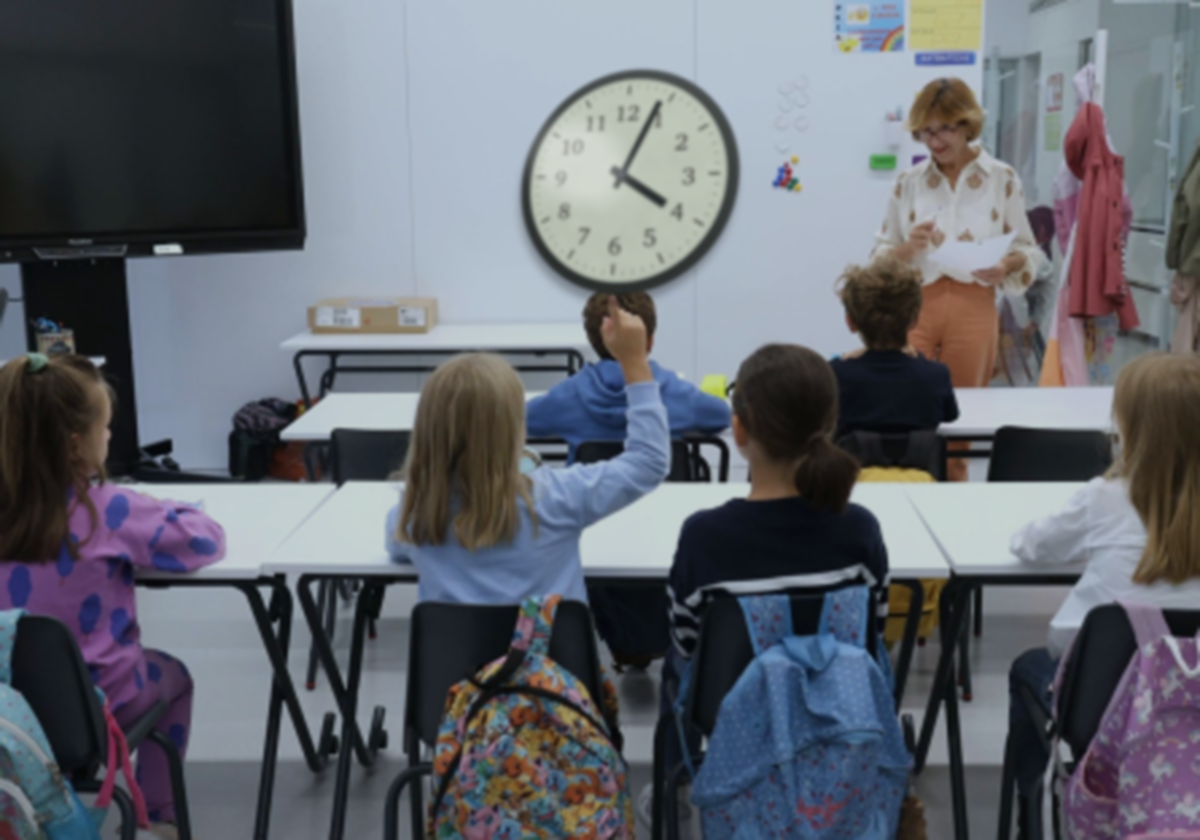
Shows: 4:04
